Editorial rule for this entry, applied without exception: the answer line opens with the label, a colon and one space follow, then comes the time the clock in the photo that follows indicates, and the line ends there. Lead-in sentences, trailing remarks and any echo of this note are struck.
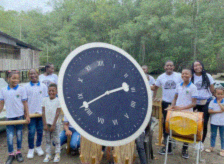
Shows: 2:42
